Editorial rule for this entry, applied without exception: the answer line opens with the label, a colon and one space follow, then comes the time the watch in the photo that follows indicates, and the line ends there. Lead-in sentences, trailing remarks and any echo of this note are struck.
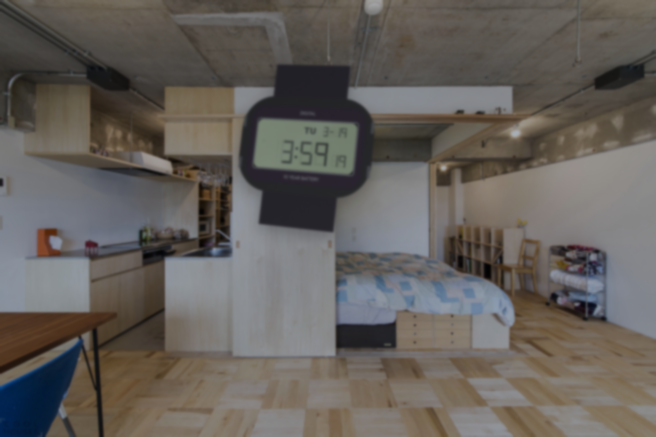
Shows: 3:59
